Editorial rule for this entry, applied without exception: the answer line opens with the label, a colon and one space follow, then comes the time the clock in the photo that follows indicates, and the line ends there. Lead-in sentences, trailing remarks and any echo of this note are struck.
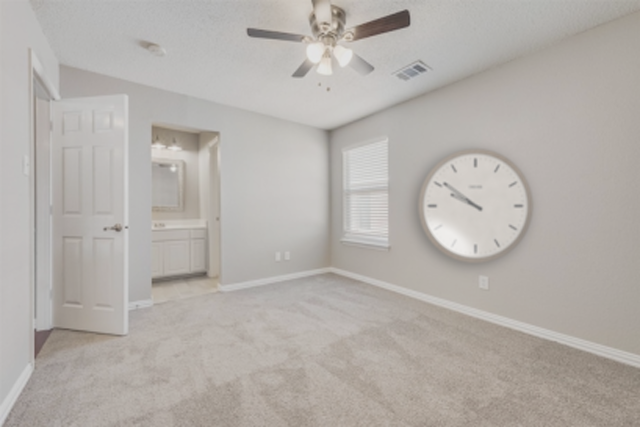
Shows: 9:51
